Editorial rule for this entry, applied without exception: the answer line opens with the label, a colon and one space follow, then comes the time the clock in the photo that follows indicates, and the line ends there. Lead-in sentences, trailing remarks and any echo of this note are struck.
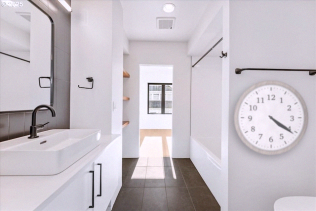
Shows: 4:21
